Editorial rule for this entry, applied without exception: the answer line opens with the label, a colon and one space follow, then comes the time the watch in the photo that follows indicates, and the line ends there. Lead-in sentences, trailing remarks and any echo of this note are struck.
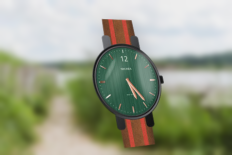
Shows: 5:24
